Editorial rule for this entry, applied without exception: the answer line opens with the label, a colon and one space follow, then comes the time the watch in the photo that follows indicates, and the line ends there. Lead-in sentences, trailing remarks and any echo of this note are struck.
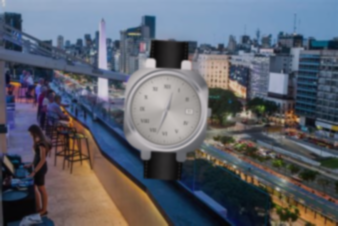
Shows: 12:33
